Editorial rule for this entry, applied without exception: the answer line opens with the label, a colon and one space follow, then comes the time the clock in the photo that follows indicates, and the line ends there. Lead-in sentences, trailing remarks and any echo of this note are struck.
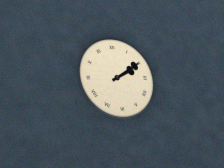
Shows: 2:10
